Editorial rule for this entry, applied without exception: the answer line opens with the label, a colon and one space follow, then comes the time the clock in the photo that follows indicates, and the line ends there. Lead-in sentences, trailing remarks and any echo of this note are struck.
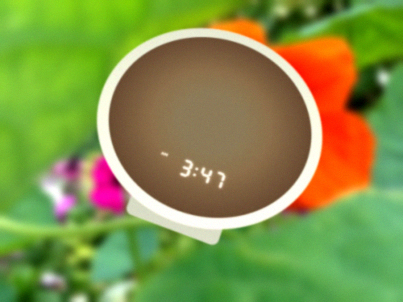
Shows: 3:47
